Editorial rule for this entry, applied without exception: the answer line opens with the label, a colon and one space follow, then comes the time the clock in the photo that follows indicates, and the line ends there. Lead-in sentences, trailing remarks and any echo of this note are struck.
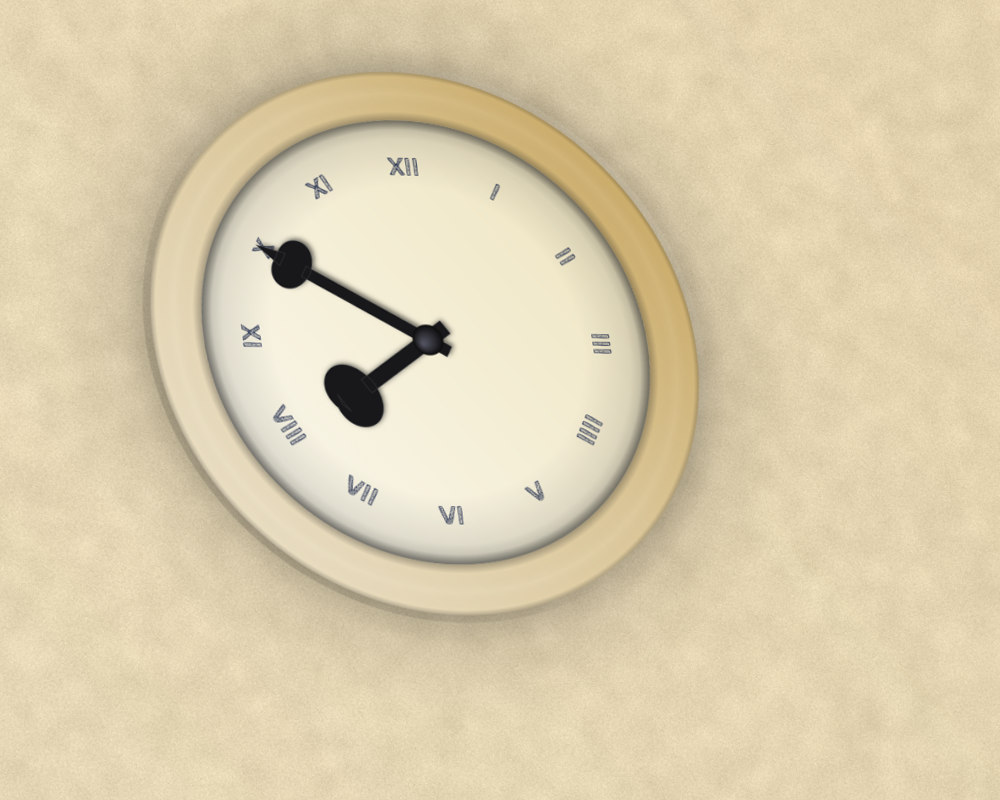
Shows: 7:50
